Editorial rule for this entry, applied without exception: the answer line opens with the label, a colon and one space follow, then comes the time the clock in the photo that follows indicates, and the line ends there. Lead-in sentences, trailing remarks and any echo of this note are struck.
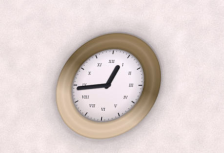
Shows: 12:44
